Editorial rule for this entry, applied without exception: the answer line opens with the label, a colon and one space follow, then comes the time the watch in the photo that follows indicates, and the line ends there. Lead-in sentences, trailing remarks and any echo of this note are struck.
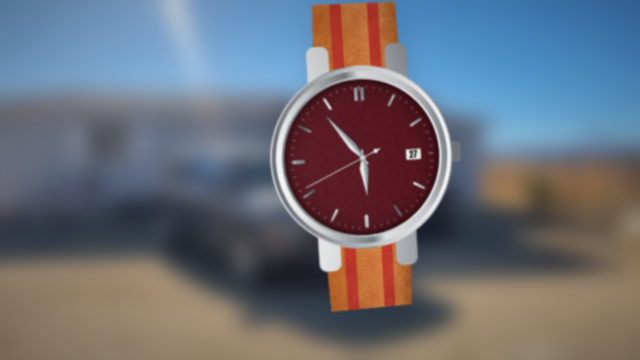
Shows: 5:53:41
